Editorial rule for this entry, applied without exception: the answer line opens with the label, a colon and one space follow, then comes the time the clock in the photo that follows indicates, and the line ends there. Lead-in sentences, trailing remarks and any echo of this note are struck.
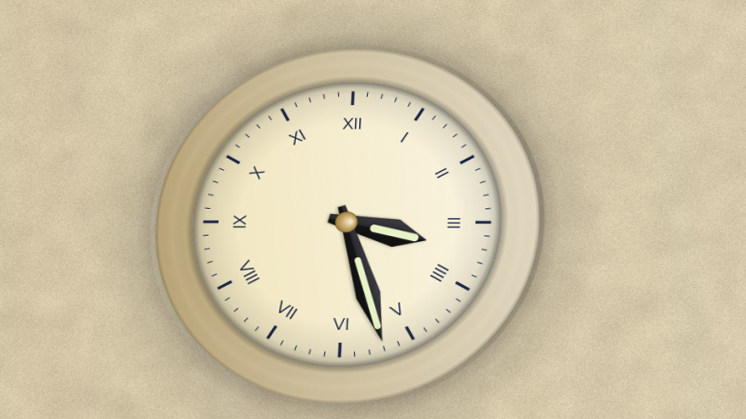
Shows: 3:27
